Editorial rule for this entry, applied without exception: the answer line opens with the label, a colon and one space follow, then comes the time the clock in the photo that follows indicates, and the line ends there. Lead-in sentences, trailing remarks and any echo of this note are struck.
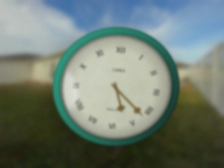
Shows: 5:22
